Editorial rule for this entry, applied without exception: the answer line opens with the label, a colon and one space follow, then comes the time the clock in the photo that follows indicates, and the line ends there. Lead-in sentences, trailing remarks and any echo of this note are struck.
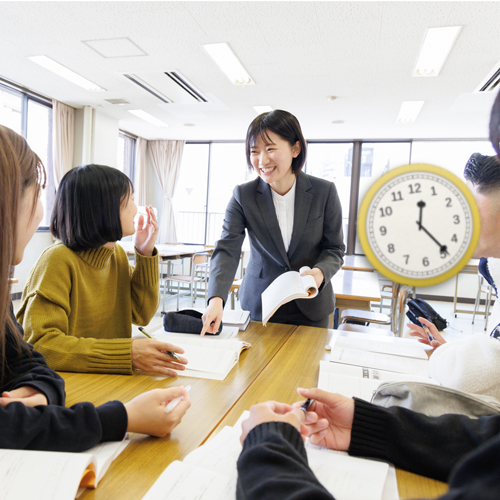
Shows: 12:24
